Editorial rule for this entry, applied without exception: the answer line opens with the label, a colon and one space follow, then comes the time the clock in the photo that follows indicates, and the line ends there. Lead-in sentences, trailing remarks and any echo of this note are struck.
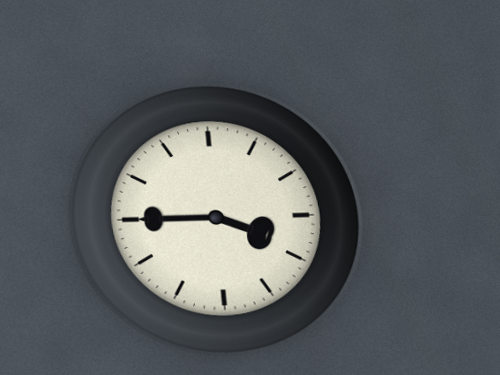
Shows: 3:45
